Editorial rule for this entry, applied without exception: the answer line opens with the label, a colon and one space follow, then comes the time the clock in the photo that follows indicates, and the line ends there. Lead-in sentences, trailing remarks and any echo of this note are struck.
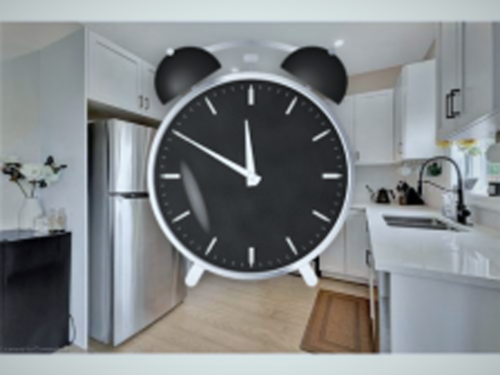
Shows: 11:50
